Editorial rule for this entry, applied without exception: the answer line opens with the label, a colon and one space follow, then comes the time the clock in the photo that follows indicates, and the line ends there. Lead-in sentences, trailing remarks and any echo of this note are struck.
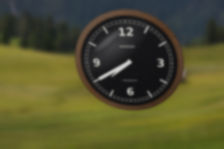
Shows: 7:40
